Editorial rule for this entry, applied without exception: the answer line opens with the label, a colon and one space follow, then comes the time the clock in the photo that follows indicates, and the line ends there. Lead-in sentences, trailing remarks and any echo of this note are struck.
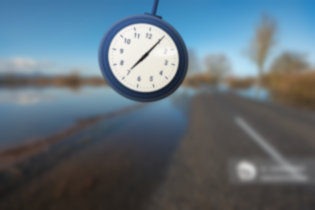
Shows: 7:05
